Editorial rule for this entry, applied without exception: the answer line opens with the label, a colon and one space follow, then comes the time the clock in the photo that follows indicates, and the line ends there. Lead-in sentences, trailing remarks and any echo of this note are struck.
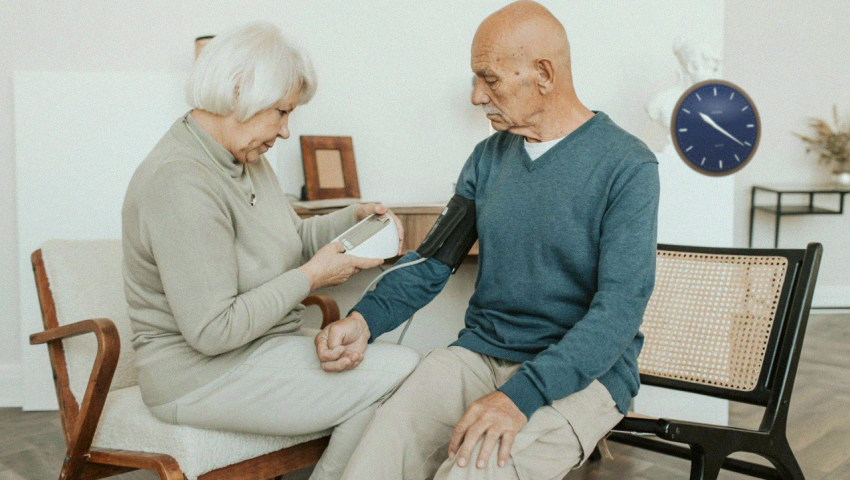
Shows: 10:21
